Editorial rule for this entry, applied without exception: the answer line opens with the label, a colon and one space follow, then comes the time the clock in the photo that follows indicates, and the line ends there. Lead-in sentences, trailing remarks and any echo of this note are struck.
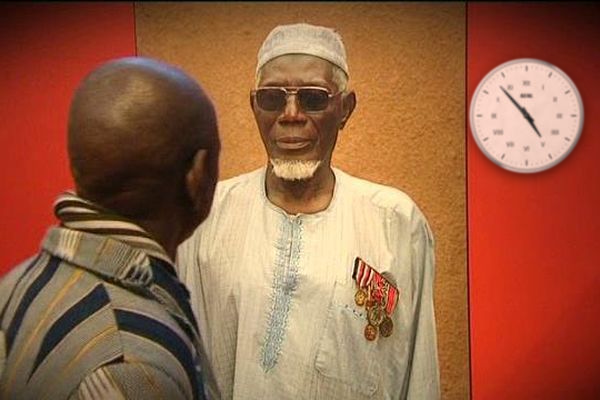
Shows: 4:53
